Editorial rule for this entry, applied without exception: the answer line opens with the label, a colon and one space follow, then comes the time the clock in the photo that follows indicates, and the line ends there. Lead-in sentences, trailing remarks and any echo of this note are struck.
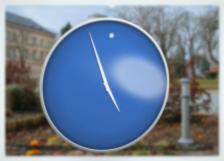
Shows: 4:56
